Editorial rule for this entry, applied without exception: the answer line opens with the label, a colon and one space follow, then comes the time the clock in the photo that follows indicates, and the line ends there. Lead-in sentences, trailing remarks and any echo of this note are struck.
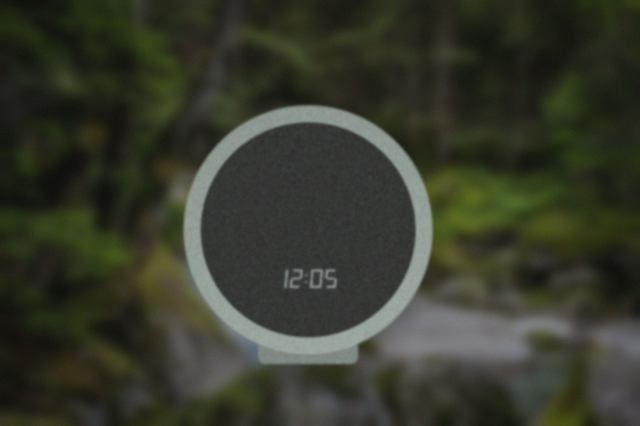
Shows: 12:05
